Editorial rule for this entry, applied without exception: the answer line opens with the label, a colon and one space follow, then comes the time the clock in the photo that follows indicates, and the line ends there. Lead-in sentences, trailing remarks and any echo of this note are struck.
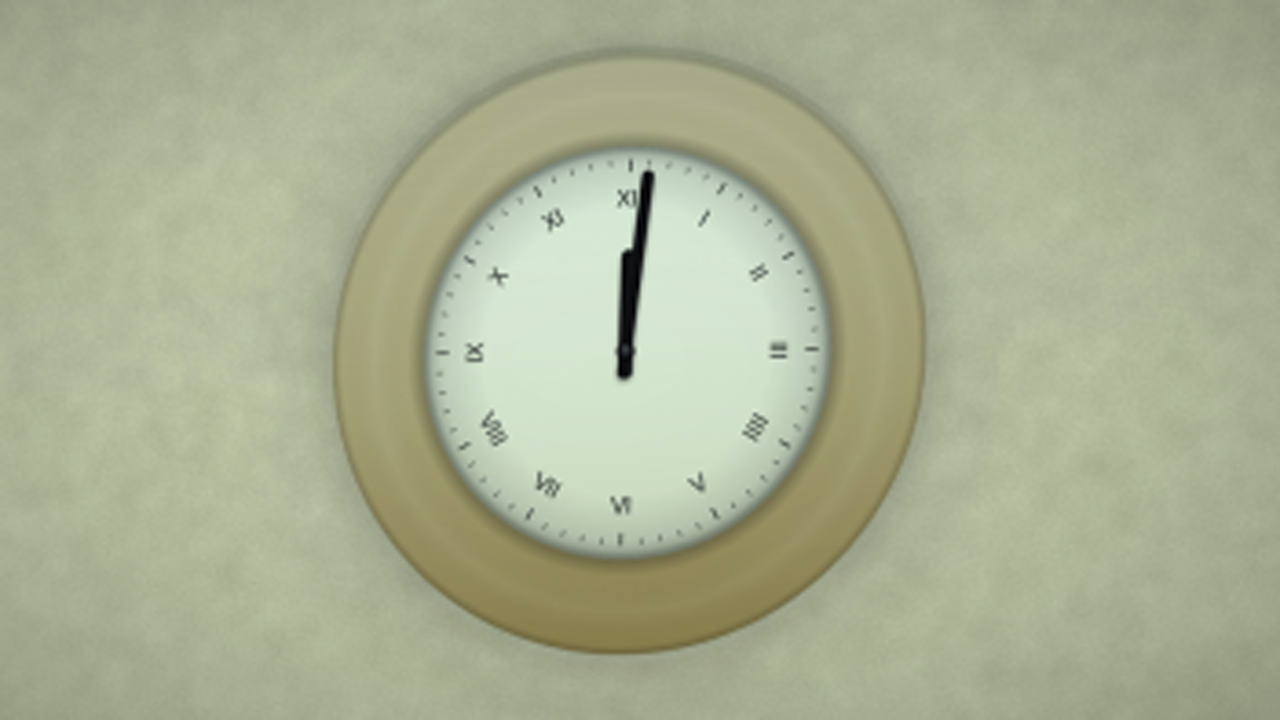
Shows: 12:01
